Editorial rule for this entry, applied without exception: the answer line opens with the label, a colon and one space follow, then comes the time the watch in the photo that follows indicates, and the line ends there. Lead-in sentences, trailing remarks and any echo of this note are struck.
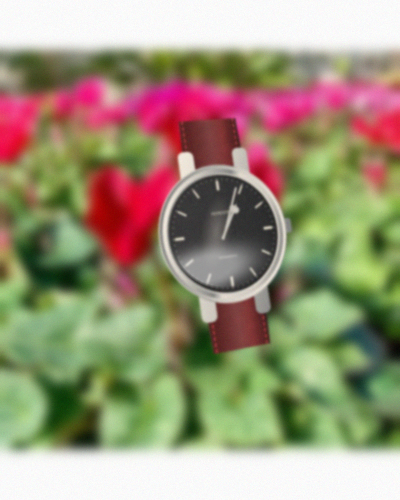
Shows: 1:04
